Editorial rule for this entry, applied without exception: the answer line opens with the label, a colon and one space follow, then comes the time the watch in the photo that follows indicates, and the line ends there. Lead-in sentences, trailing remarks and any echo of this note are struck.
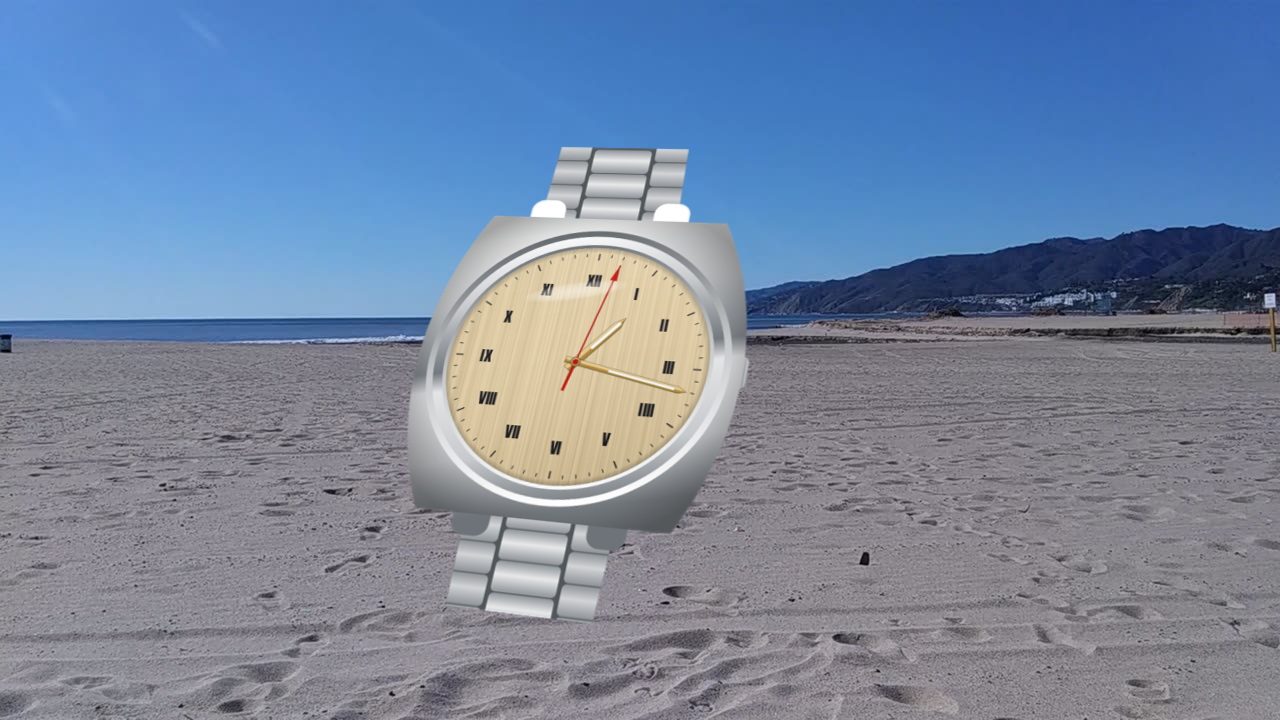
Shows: 1:17:02
